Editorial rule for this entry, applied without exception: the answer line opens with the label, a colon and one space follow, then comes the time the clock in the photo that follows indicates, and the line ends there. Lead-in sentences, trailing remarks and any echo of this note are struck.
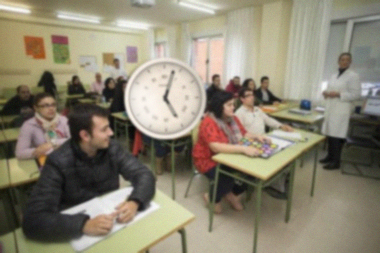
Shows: 5:03
